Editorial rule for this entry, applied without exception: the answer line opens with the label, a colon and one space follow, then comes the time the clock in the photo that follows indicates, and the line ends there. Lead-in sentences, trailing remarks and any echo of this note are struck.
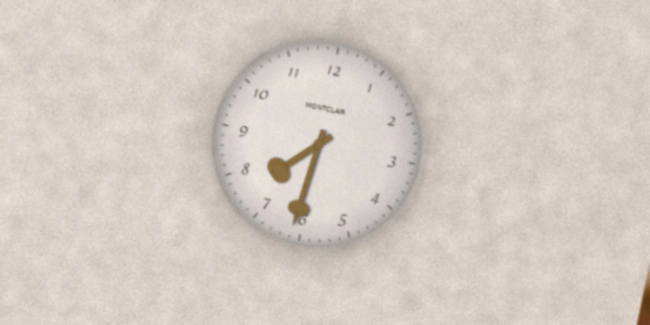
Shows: 7:31
